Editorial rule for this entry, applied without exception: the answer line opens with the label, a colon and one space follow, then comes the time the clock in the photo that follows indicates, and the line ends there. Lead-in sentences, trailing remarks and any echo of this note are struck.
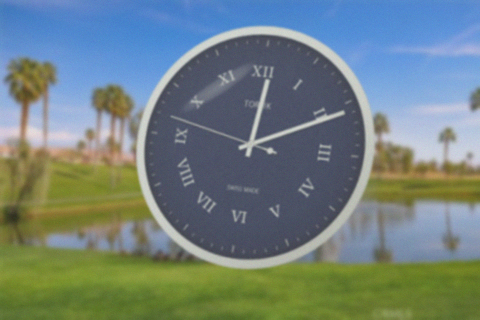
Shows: 12:10:47
